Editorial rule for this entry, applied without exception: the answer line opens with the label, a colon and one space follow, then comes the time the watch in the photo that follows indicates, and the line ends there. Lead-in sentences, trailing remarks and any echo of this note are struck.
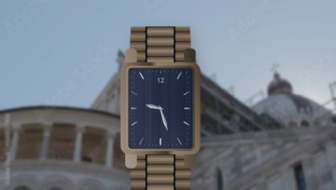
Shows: 9:27
